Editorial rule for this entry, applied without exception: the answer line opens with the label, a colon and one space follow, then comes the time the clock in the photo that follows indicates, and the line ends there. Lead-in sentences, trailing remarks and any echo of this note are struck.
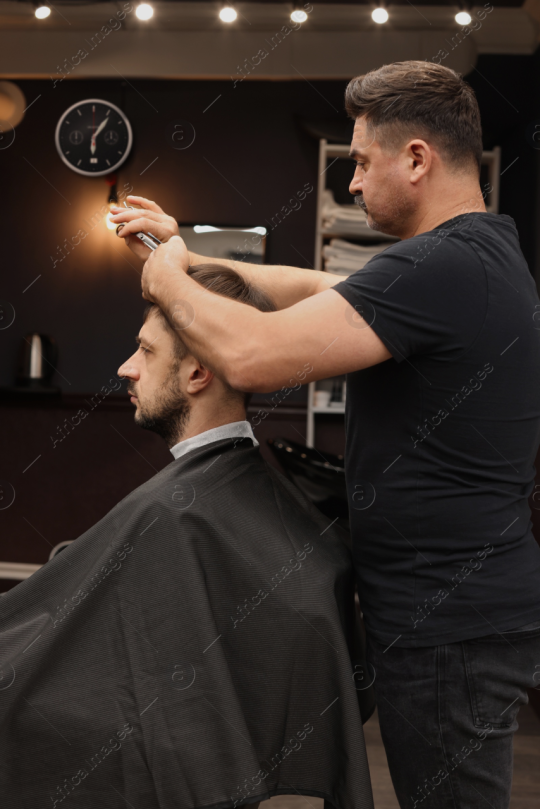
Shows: 6:06
